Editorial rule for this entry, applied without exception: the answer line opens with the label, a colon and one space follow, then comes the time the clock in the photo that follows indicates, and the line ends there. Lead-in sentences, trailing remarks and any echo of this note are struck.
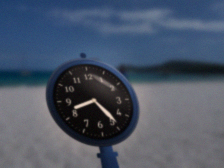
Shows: 8:24
